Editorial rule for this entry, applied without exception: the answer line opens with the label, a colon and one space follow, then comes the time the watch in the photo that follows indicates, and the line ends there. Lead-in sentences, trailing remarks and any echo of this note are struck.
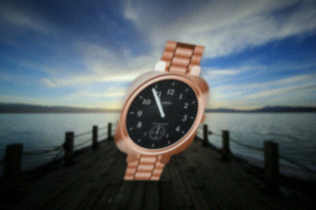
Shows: 10:54
